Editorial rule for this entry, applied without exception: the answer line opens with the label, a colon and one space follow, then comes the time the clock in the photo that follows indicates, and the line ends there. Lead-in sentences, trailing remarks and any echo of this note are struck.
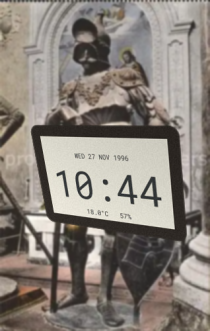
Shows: 10:44
